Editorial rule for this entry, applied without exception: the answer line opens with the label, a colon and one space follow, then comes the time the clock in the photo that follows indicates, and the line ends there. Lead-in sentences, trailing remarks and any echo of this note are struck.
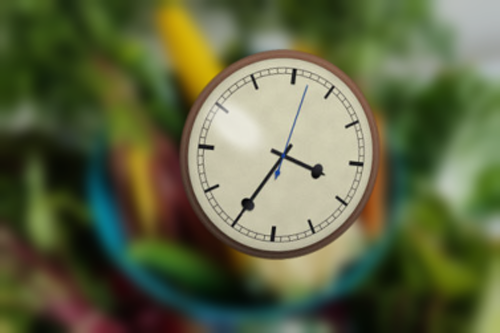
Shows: 3:35:02
